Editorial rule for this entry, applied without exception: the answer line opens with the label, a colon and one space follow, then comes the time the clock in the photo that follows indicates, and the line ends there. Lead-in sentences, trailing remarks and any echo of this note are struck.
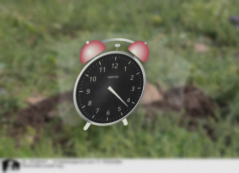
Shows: 4:22
